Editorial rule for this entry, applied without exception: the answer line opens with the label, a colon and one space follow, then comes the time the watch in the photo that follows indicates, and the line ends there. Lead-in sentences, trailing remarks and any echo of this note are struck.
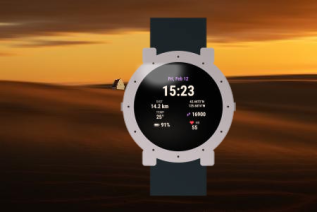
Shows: 15:23
